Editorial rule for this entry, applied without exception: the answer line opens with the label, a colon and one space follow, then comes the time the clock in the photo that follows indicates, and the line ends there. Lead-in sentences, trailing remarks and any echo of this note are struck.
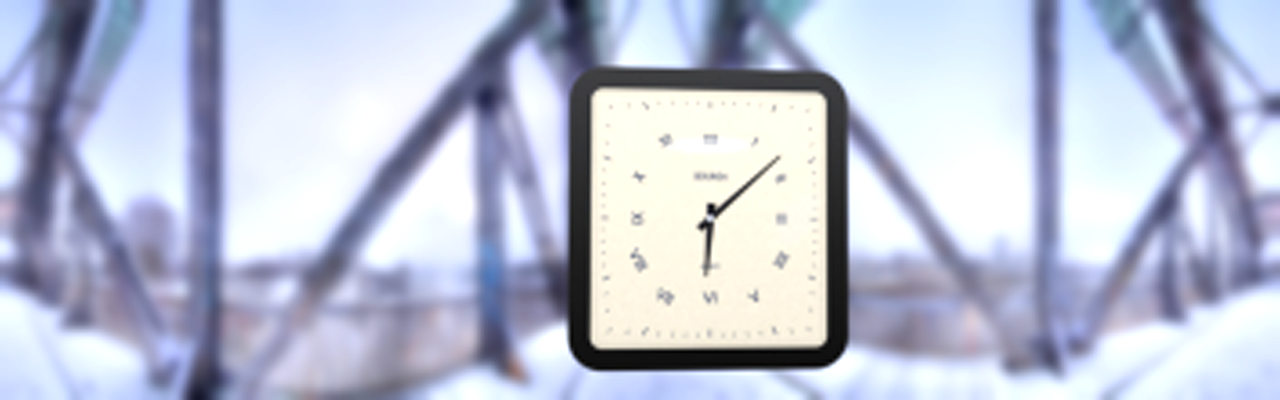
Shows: 6:08
